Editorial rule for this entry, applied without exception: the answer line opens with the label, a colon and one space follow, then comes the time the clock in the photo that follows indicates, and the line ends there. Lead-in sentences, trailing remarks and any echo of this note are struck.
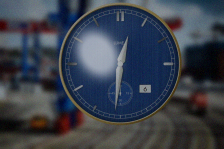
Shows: 12:31
